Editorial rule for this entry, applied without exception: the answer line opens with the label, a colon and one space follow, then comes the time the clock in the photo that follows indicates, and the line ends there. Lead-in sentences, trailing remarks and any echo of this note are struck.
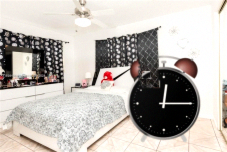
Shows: 12:15
